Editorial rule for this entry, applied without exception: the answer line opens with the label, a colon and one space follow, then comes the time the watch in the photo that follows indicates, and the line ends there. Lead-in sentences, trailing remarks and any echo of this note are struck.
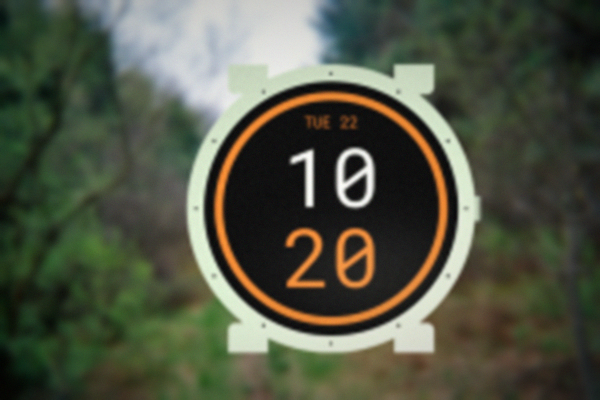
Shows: 10:20
